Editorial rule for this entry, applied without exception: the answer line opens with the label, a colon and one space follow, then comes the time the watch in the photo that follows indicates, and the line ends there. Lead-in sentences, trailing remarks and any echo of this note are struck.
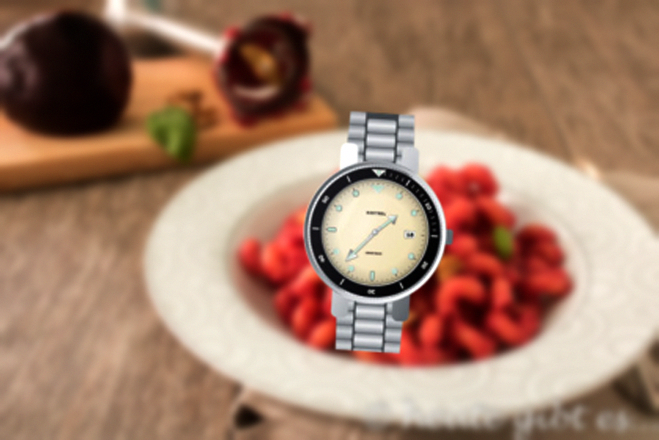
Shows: 1:37
